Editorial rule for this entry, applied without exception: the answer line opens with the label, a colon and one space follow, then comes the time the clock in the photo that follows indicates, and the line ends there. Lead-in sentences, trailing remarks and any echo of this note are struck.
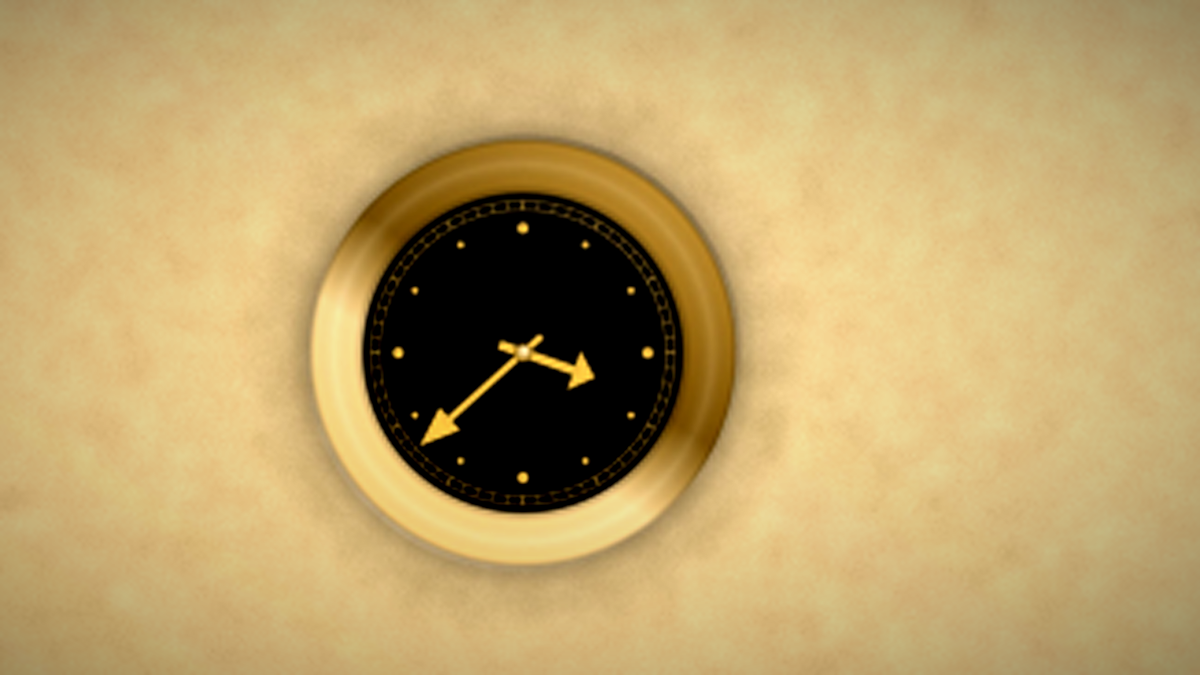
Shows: 3:38
